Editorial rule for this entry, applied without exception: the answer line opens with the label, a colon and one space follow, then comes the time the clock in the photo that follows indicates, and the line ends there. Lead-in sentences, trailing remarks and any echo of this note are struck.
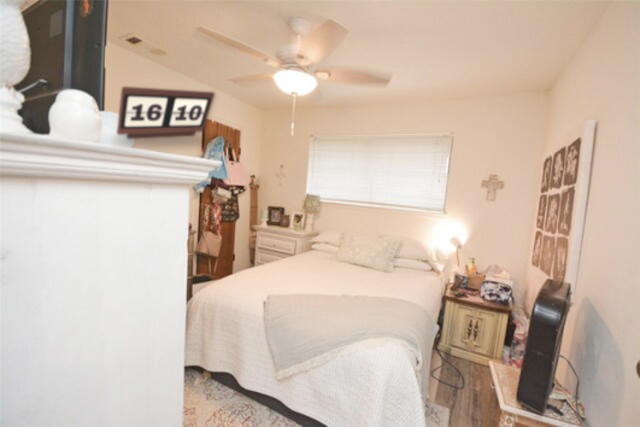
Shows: 16:10
